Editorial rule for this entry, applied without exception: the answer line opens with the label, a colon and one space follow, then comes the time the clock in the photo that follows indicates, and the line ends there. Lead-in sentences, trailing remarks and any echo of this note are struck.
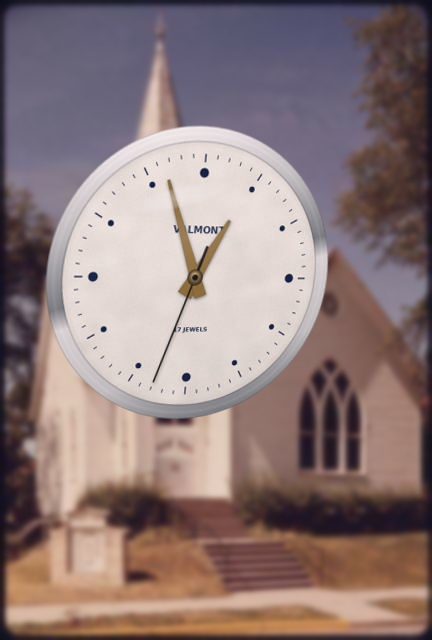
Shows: 12:56:33
